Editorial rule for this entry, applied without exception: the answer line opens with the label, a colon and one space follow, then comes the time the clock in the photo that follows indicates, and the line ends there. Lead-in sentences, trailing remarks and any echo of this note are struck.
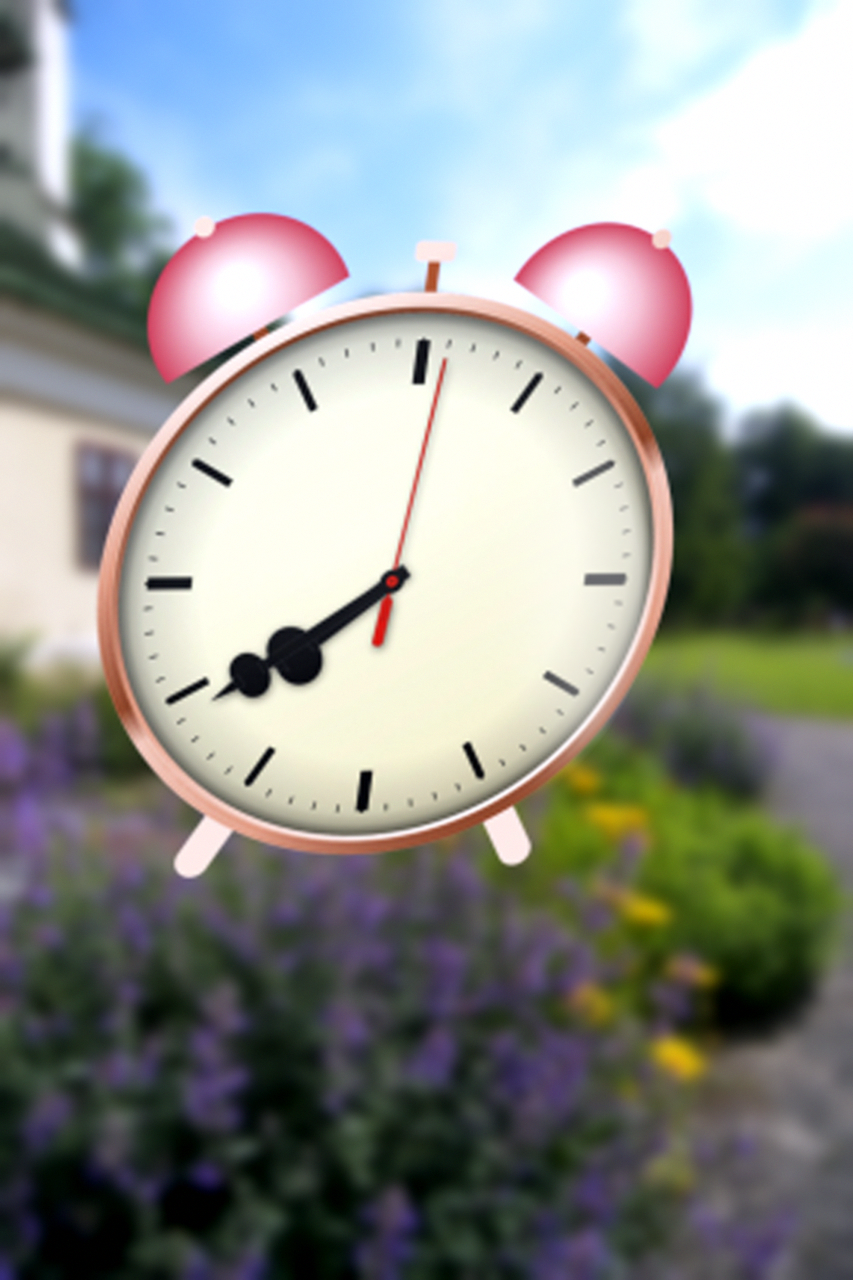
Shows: 7:39:01
